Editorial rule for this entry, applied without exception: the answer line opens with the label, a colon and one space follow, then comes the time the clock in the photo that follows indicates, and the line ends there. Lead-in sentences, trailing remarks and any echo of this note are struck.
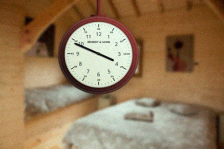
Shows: 3:49
